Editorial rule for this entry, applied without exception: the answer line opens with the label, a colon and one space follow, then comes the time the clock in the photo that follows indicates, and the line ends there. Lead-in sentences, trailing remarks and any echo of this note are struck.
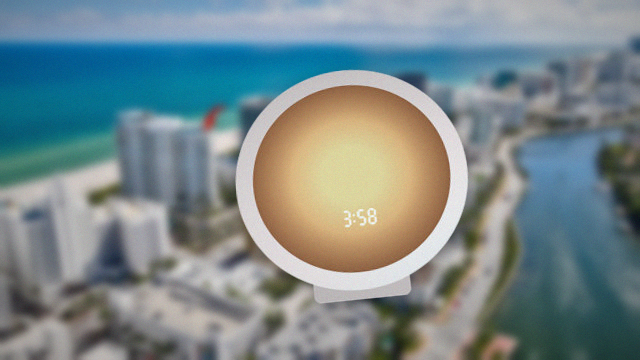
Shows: 3:58
